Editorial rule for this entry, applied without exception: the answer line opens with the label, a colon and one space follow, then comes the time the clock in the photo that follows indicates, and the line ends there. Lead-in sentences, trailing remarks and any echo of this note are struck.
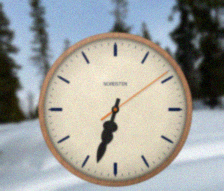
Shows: 6:33:09
